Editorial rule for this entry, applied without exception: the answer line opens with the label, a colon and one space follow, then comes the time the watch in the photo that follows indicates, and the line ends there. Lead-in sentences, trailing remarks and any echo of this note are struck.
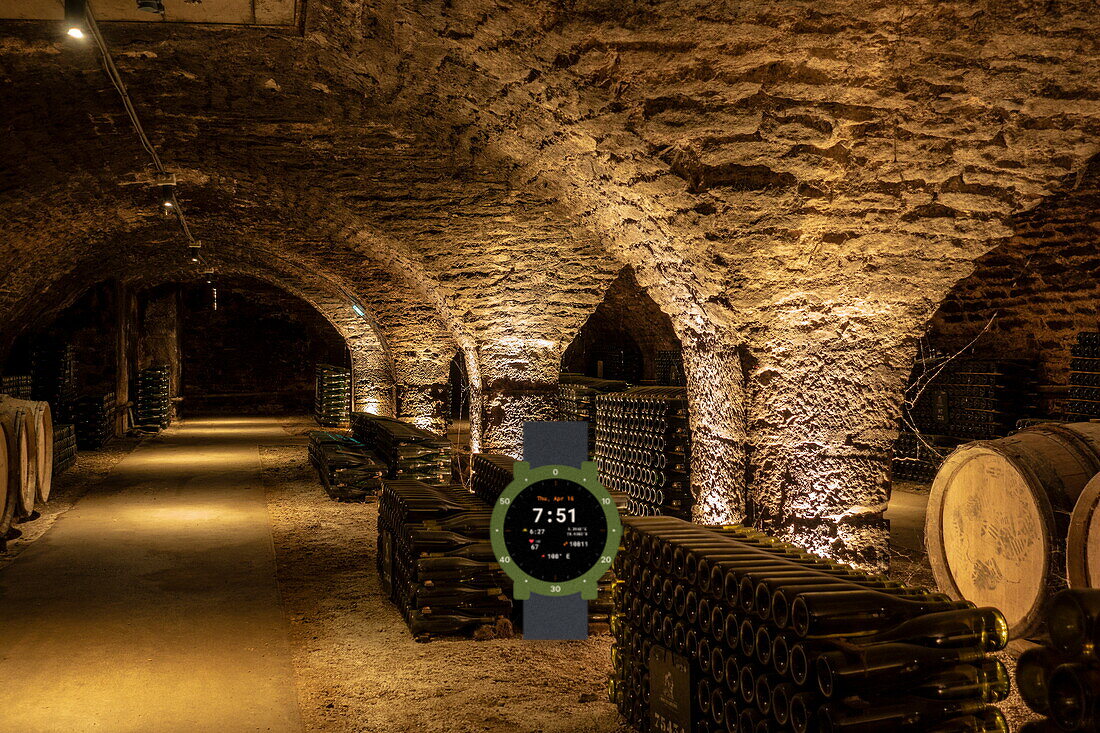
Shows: 7:51
